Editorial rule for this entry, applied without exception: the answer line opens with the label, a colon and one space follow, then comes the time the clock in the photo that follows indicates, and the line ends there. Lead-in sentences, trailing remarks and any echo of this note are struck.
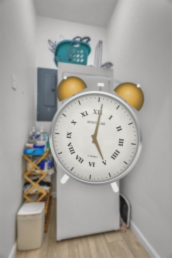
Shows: 5:01
